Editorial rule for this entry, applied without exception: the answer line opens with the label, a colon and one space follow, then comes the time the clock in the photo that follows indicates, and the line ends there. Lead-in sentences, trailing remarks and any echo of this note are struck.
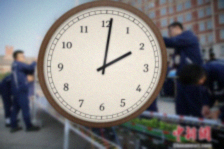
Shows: 2:01
